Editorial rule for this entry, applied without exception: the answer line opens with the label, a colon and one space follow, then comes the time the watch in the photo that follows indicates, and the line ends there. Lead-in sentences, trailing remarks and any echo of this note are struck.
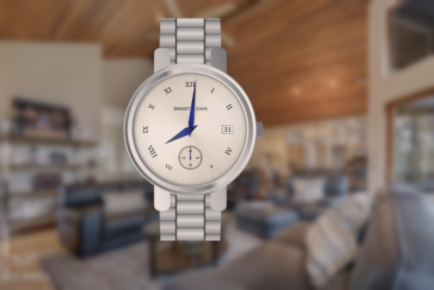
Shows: 8:01
